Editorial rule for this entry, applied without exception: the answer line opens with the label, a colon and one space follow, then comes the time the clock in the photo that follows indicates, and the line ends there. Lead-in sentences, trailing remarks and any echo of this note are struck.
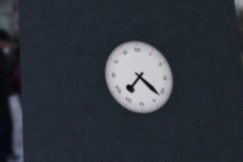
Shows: 7:22
